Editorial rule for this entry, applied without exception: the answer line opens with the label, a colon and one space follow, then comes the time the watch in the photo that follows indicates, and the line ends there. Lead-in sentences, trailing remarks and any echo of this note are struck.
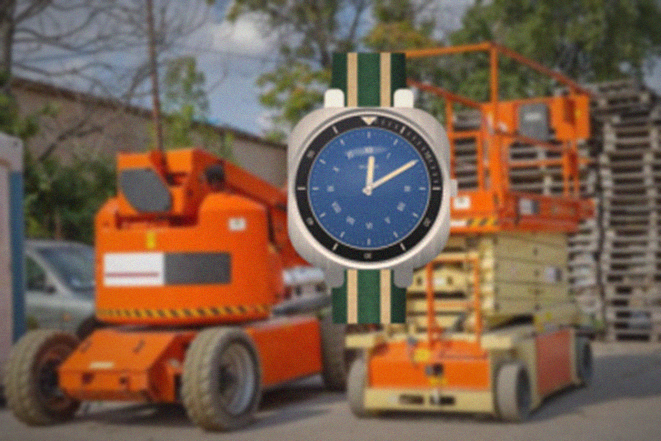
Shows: 12:10
